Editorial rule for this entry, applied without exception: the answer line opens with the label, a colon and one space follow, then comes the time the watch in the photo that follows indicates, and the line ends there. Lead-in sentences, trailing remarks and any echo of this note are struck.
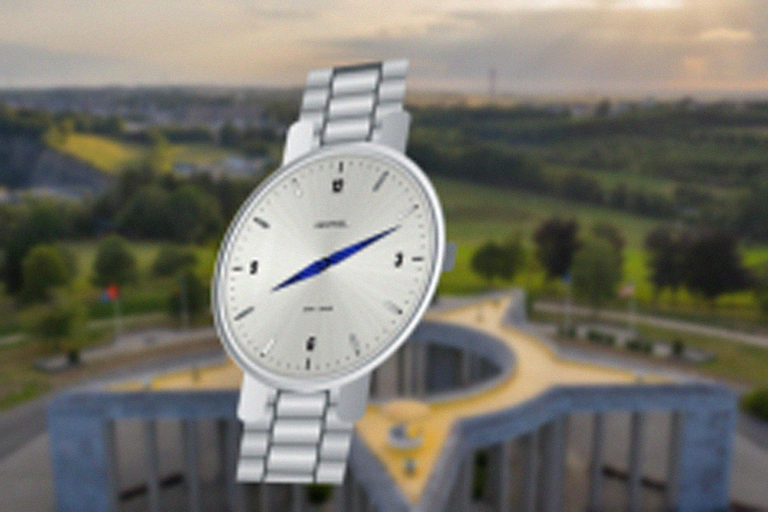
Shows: 8:11
